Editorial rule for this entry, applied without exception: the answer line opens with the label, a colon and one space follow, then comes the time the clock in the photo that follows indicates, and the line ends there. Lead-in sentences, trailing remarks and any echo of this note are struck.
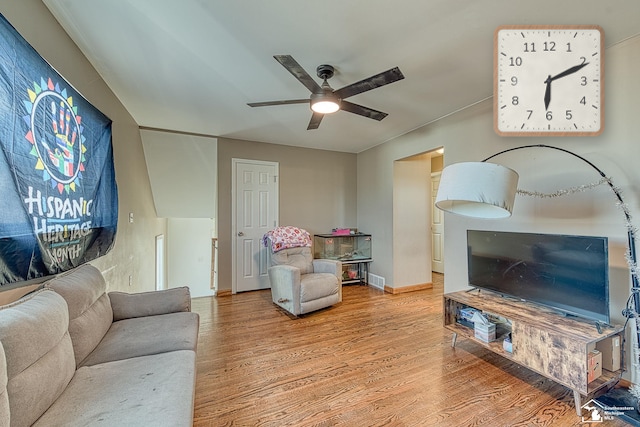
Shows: 6:11
